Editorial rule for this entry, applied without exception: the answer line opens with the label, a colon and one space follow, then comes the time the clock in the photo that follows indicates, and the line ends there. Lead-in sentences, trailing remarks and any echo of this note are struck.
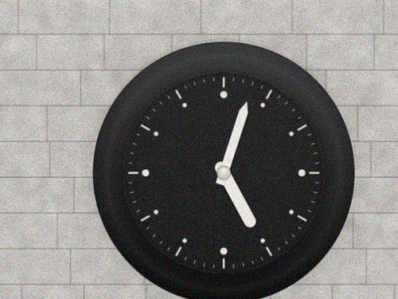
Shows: 5:03
